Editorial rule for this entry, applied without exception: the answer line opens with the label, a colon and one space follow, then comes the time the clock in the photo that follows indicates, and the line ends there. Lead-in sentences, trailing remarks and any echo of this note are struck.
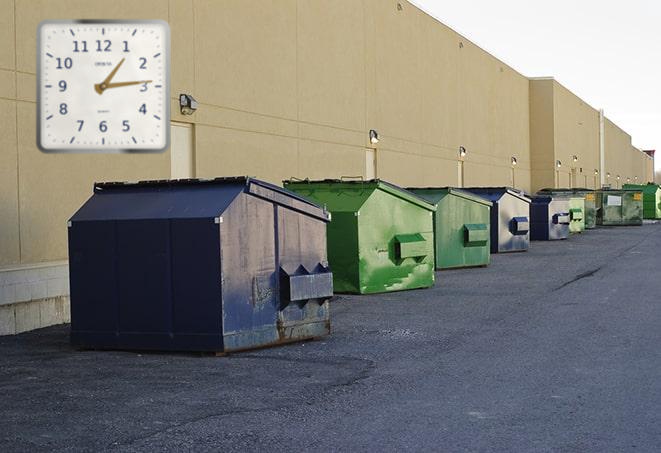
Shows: 1:14
